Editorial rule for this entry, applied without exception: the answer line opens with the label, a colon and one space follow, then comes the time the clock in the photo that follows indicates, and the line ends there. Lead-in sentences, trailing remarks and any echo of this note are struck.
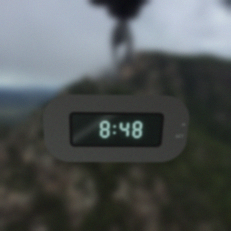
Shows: 8:48
